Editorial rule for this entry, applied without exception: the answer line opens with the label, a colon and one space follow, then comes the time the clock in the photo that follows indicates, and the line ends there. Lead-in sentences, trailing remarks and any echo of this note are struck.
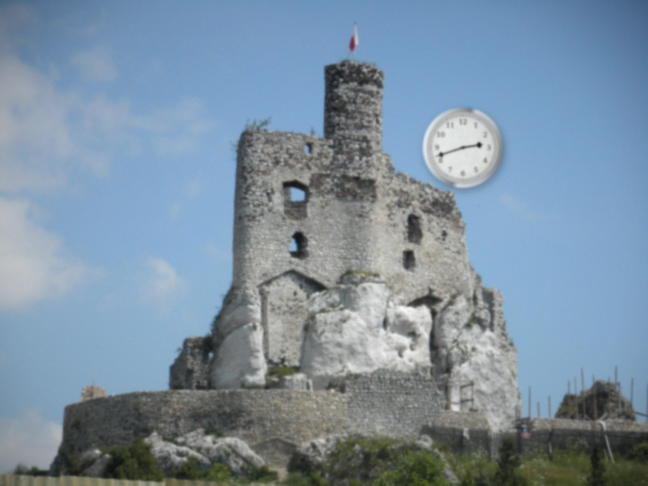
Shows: 2:42
